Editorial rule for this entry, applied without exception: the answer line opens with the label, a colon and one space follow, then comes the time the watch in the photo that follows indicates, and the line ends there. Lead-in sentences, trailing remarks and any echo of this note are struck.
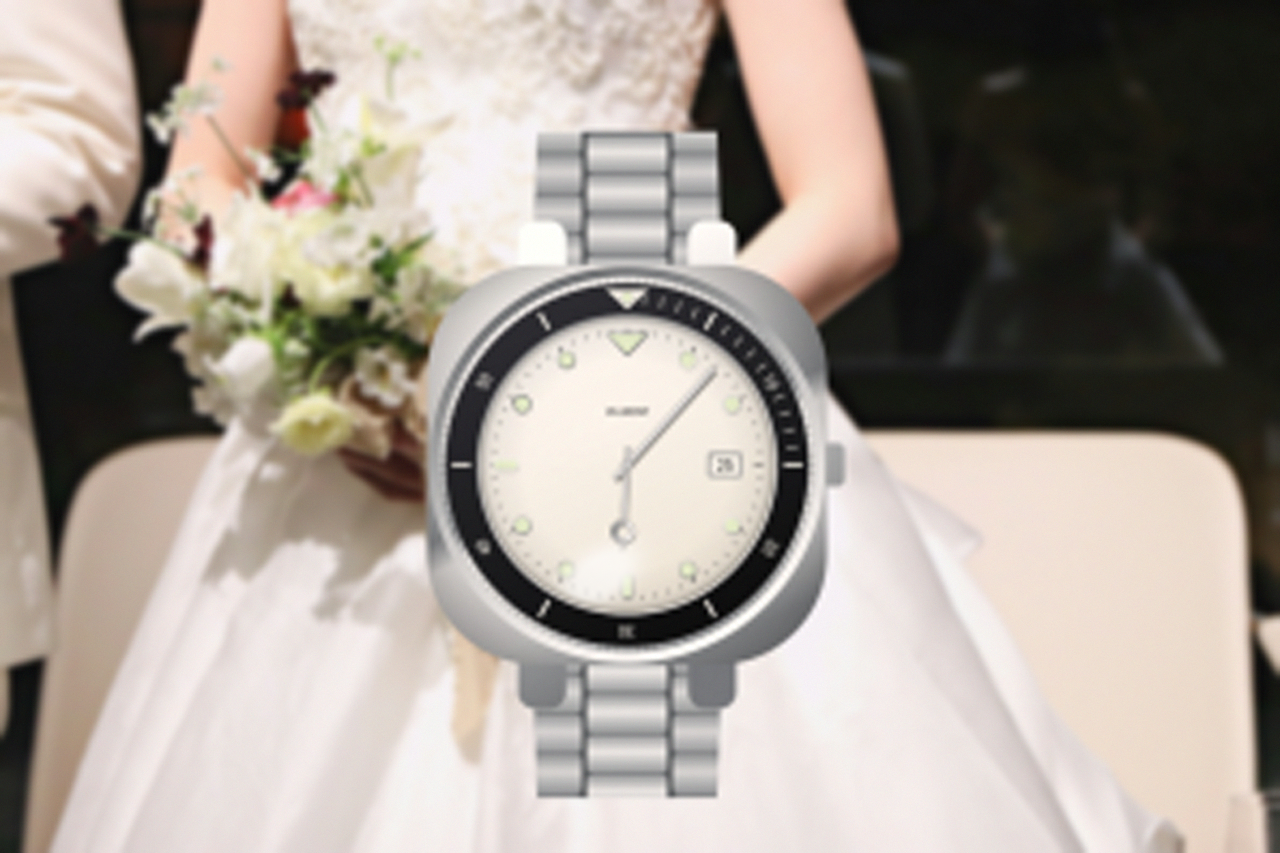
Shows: 6:07
